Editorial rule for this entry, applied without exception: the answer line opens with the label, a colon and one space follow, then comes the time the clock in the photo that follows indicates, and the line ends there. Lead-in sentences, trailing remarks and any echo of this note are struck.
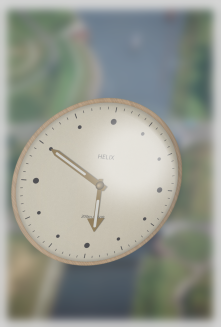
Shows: 5:50
